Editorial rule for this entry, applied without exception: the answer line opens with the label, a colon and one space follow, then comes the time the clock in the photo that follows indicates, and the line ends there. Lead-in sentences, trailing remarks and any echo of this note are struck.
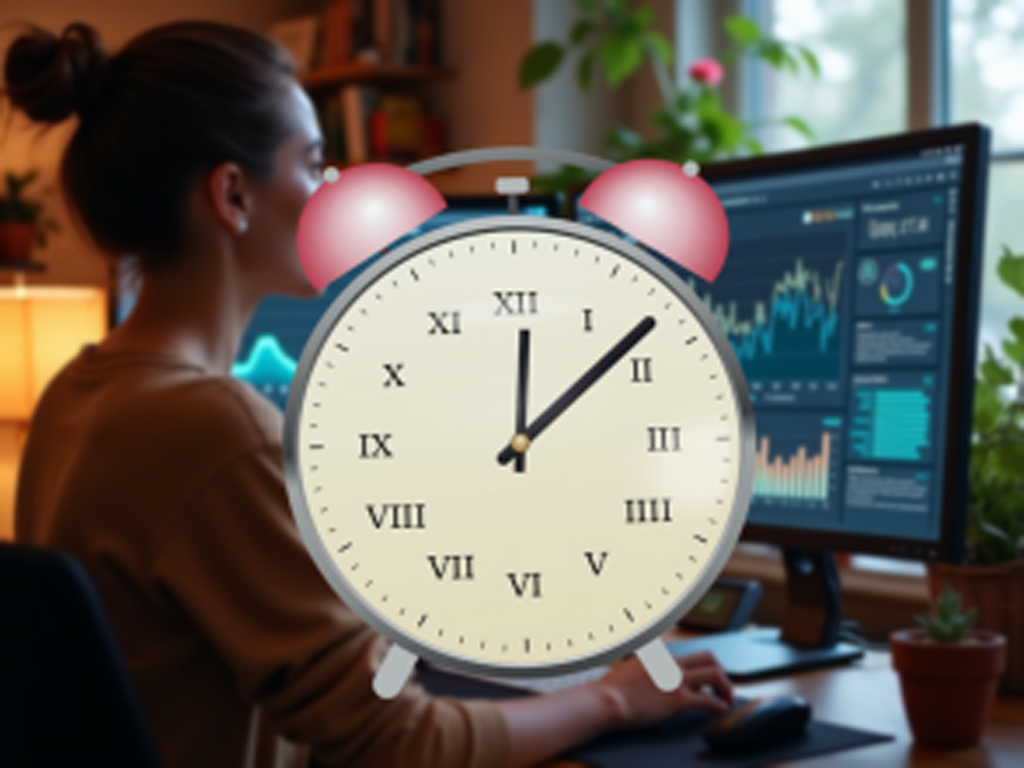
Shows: 12:08
